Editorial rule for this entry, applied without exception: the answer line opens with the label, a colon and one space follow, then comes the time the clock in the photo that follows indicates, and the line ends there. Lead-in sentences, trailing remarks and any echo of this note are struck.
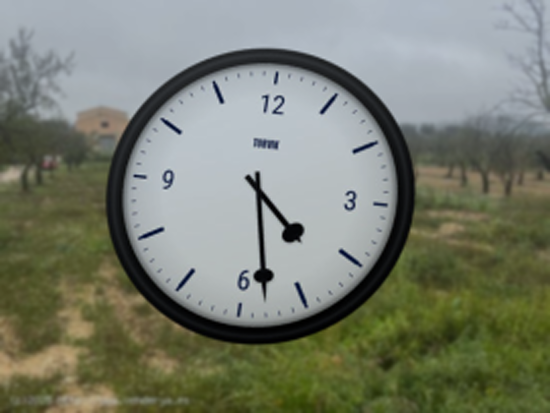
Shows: 4:28
